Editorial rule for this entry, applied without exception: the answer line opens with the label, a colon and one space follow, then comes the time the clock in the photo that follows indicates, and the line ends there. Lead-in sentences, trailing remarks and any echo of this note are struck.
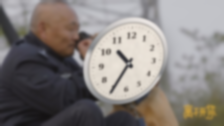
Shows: 10:35
